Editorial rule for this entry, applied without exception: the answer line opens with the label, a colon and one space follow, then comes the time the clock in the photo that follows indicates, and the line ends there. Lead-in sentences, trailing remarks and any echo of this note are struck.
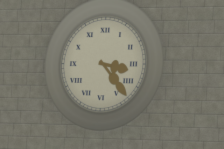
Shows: 3:23
